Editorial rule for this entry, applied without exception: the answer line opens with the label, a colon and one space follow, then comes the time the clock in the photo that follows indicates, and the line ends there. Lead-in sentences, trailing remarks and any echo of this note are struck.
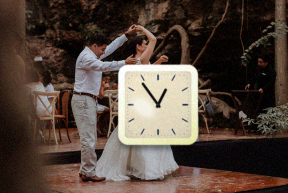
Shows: 12:54
